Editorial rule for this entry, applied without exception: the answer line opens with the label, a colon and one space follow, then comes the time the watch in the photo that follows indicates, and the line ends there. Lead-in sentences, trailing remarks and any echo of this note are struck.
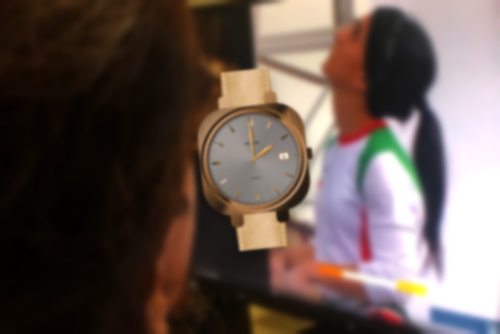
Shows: 2:00
